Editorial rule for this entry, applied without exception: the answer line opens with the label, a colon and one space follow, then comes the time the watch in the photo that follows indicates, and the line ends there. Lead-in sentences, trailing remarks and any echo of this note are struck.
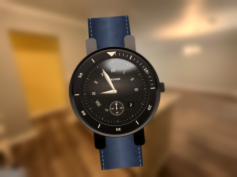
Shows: 8:56
